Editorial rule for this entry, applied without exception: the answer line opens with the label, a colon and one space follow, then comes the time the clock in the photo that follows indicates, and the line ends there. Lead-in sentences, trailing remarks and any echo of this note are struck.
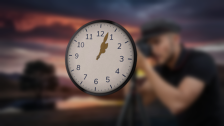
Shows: 1:03
